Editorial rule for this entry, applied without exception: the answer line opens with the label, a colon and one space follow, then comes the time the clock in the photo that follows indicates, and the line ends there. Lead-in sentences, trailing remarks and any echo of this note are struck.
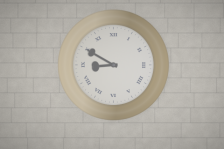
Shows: 8:50
